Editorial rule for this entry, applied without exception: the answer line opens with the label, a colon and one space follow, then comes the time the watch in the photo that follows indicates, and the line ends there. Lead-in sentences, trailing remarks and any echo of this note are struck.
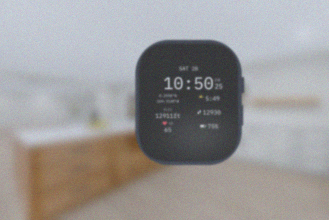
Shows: 10:50
